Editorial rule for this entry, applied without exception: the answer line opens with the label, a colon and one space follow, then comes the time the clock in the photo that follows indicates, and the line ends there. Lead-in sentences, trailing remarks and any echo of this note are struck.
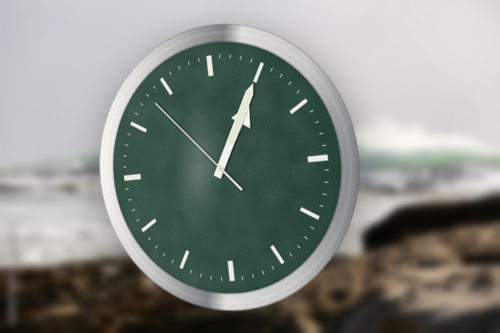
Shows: 1:04:53
